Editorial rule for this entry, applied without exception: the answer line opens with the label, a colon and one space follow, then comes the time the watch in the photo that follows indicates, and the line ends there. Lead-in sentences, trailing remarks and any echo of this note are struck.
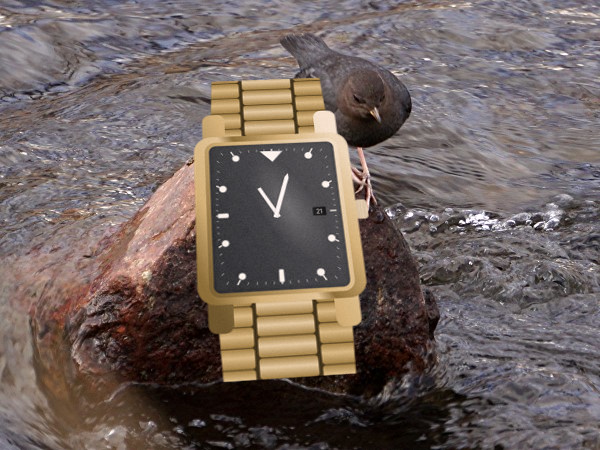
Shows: 11:03
